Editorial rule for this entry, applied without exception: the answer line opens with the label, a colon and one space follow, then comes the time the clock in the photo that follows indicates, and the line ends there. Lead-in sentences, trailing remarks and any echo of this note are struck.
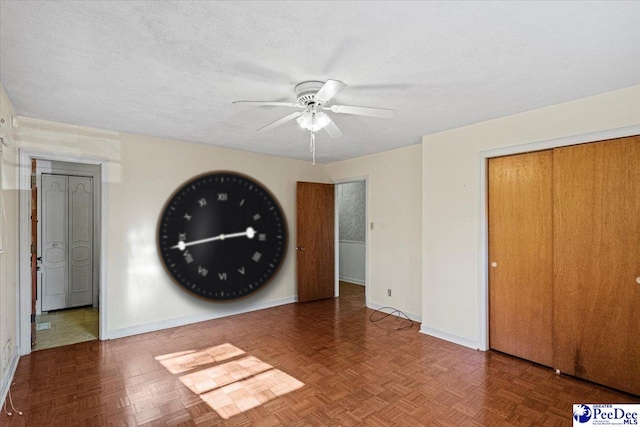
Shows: 2:43
